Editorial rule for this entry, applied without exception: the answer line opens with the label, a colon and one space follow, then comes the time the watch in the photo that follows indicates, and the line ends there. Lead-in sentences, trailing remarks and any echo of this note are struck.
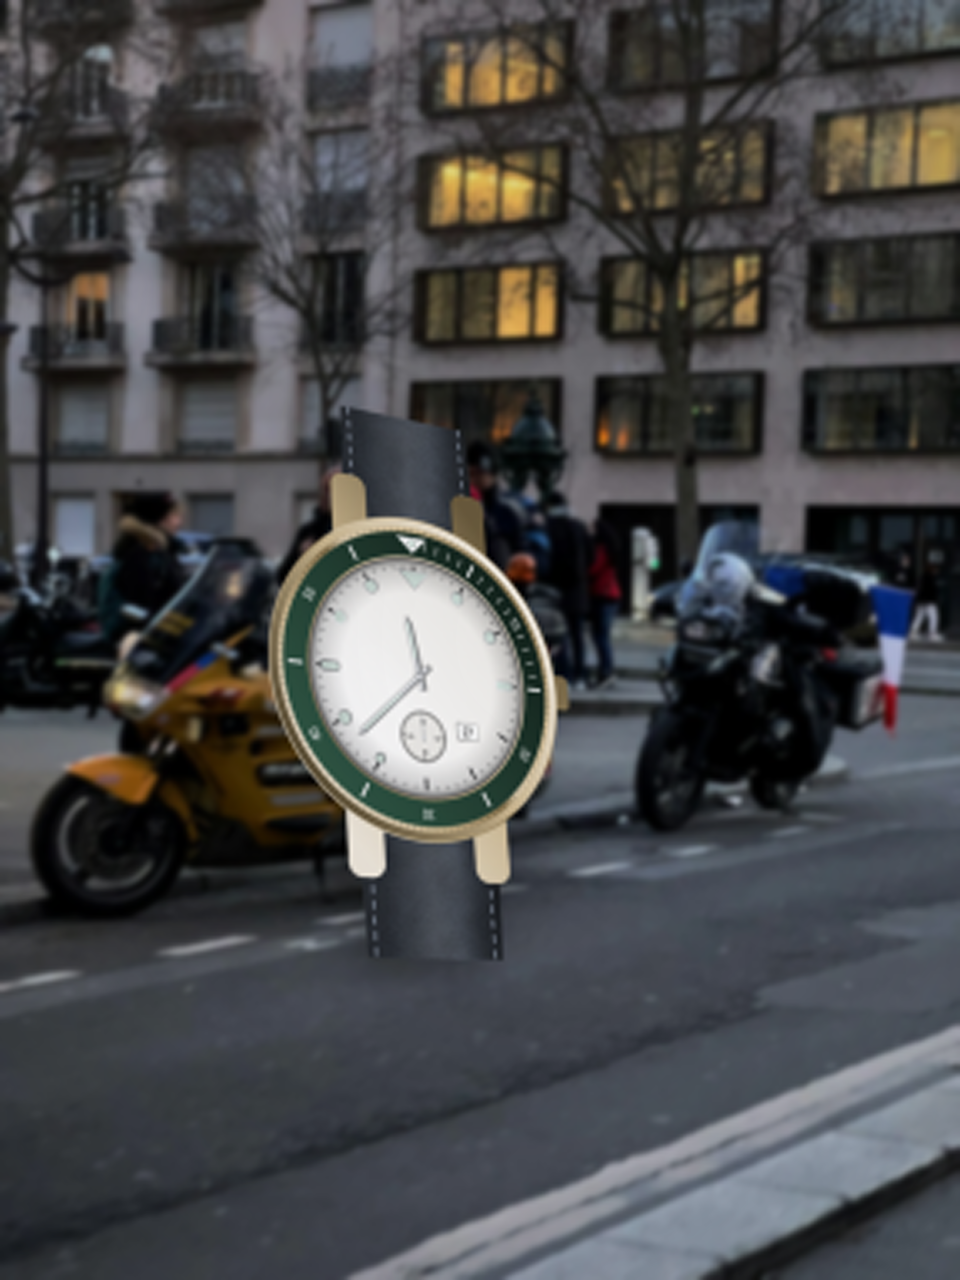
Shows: 11:38
